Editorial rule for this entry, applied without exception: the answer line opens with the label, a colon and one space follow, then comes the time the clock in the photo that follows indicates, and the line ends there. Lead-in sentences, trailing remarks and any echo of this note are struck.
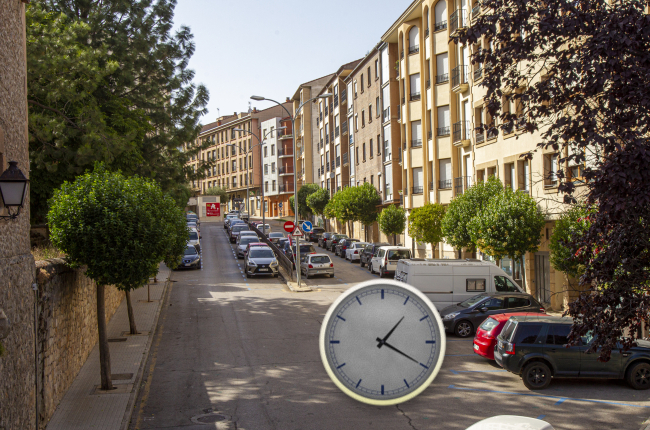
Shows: 1:20
